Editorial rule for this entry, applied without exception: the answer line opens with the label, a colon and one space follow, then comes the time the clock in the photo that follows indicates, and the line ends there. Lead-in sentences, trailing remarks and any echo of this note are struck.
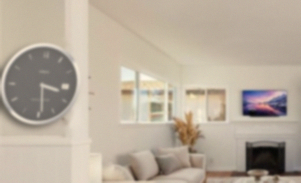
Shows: 3:29
